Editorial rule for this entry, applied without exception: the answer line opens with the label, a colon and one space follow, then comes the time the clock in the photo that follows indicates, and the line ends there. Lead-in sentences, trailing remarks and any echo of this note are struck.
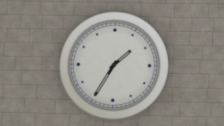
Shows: 1:35
